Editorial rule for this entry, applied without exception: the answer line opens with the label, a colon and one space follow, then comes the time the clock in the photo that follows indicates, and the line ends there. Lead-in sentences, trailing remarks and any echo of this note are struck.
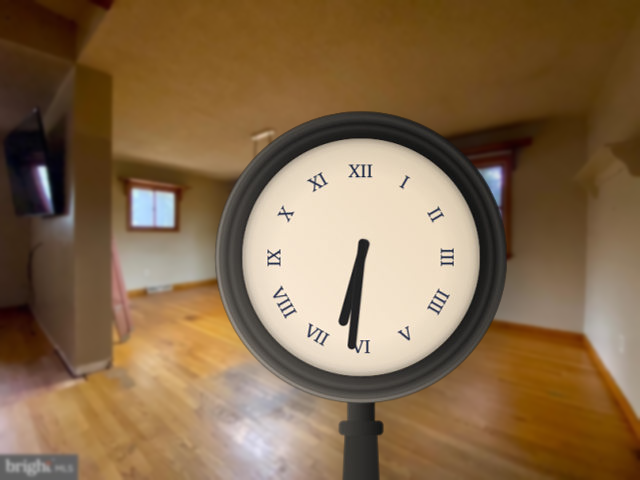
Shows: 6:31
